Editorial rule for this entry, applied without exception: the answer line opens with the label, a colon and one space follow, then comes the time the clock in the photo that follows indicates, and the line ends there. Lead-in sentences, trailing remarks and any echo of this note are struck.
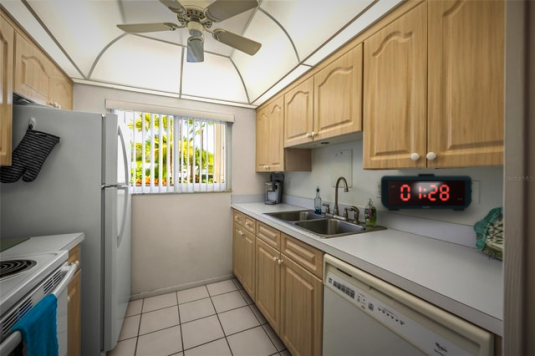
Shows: 1:28
